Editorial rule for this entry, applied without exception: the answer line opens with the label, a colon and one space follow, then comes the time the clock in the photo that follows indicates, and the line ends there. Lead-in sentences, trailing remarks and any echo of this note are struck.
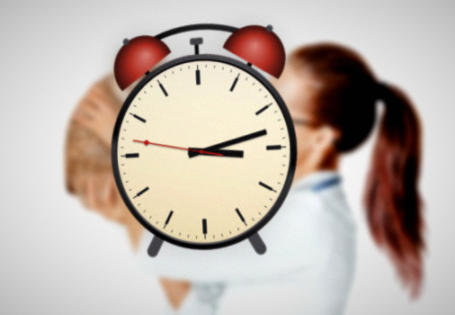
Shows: 3:12:47
